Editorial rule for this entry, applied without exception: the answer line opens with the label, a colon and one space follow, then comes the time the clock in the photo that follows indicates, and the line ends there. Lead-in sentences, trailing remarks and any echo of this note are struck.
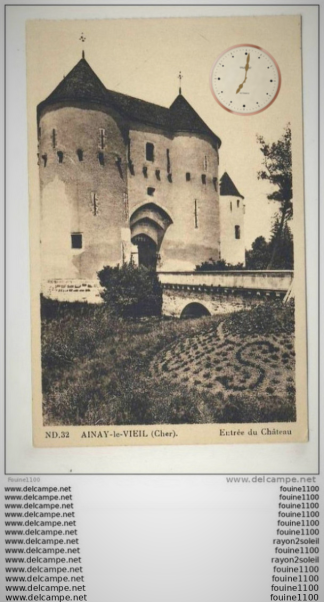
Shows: 7:01
